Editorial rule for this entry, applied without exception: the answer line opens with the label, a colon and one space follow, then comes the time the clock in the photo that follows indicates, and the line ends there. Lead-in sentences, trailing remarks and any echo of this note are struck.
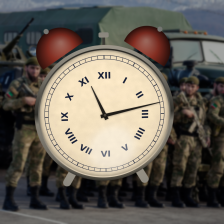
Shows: 11:13
